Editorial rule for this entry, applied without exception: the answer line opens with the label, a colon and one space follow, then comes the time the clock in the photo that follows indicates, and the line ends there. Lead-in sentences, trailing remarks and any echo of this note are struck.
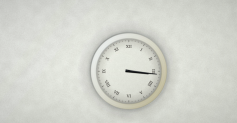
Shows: 3:16
